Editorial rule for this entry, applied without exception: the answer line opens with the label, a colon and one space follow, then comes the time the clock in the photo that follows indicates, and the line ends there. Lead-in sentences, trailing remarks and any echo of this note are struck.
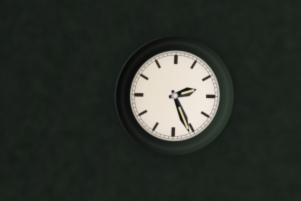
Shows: 2:26
